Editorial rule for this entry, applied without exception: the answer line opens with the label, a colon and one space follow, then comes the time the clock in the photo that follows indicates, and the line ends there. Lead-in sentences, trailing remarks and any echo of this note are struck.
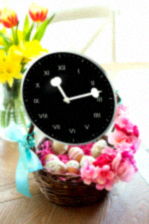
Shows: 11:13
